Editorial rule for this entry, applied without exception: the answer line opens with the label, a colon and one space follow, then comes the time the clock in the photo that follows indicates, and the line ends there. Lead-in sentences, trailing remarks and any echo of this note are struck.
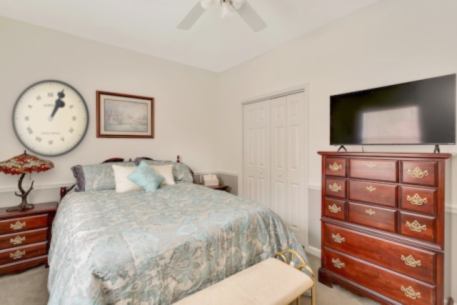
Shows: 1:04
